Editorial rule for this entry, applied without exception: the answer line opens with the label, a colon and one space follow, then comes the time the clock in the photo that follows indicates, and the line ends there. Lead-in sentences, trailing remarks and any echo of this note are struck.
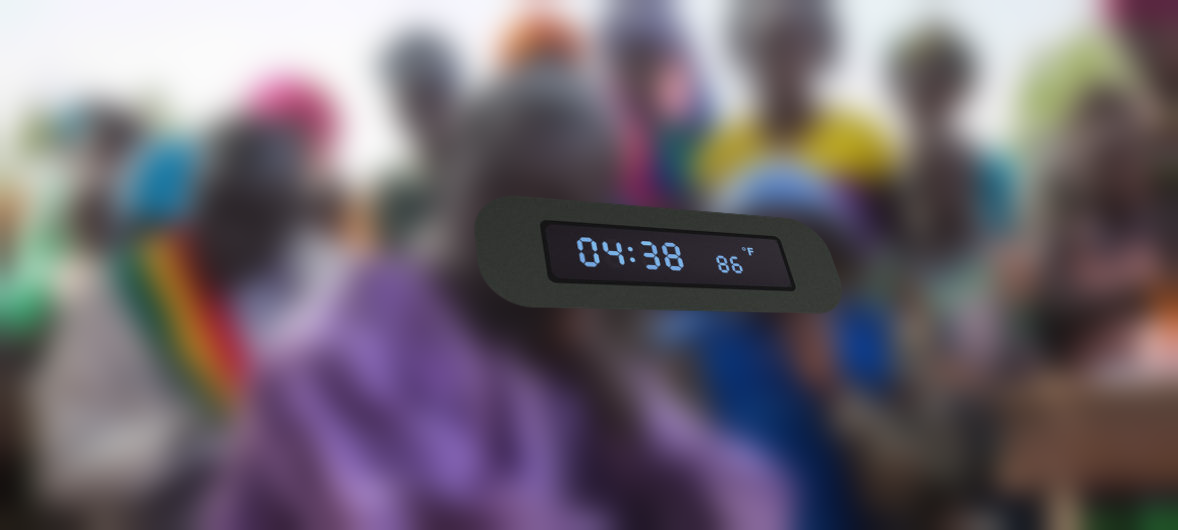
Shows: 4:38
